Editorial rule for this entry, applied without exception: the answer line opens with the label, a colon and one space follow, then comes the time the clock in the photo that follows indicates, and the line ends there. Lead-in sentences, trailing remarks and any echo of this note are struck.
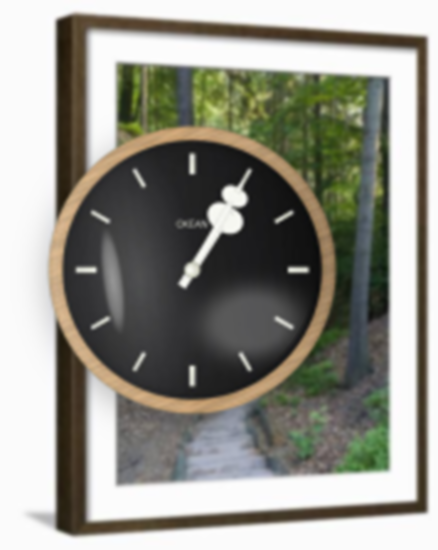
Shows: 1:05
